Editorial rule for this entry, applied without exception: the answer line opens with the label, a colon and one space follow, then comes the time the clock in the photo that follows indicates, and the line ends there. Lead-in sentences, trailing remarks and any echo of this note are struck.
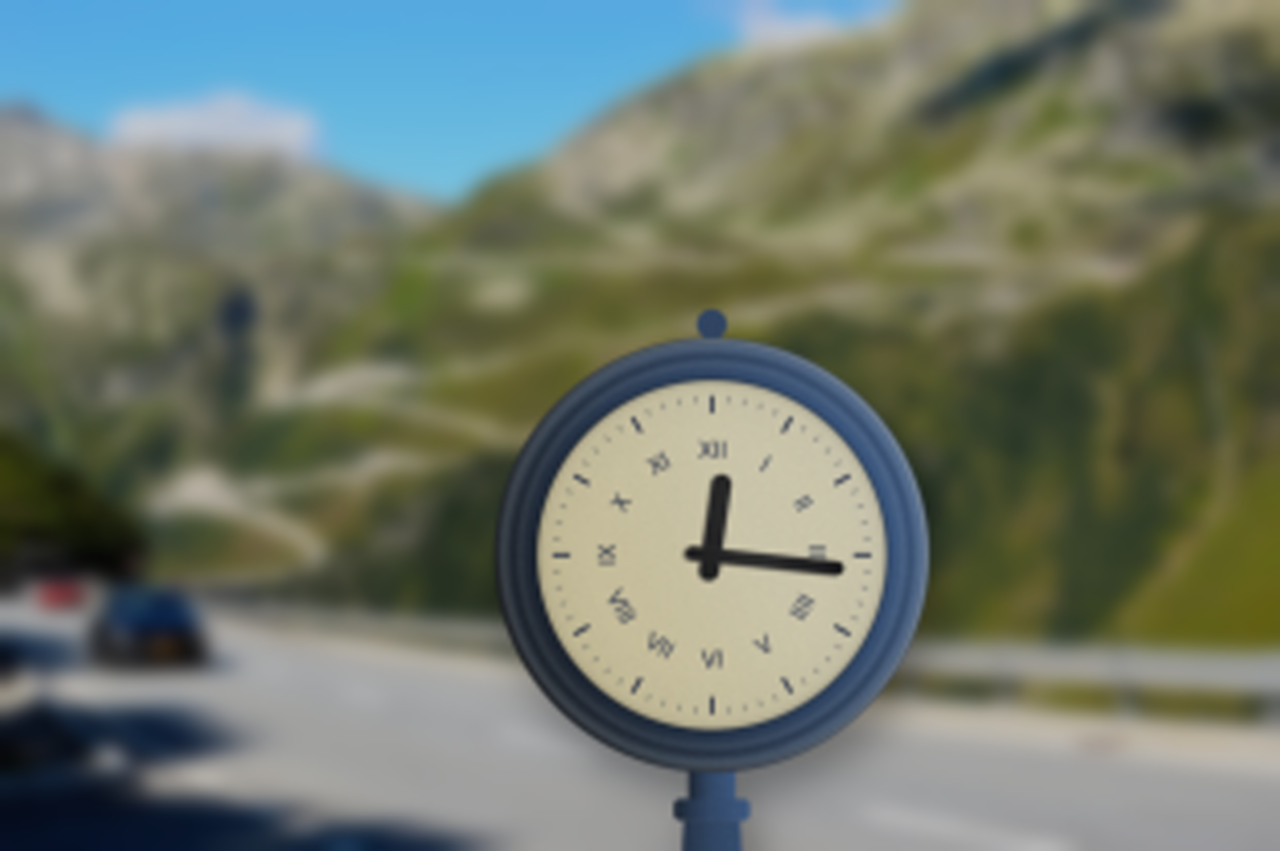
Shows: 12:16
